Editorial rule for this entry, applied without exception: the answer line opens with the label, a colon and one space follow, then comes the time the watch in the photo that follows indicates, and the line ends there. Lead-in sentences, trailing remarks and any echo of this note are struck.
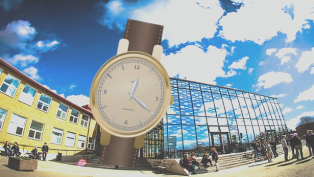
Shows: 12:20
